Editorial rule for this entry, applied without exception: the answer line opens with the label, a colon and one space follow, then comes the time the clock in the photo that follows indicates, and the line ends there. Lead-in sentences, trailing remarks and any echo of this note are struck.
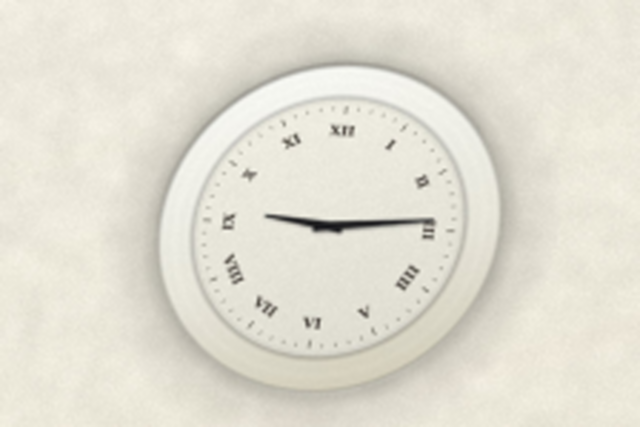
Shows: 9:14
